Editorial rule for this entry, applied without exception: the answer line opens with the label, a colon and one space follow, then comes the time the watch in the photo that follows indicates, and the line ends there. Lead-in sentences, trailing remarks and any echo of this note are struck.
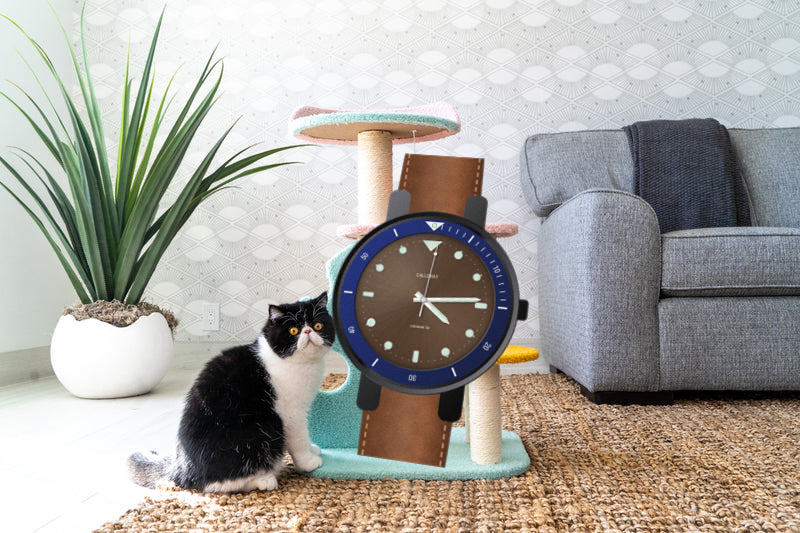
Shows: 4:14:01
